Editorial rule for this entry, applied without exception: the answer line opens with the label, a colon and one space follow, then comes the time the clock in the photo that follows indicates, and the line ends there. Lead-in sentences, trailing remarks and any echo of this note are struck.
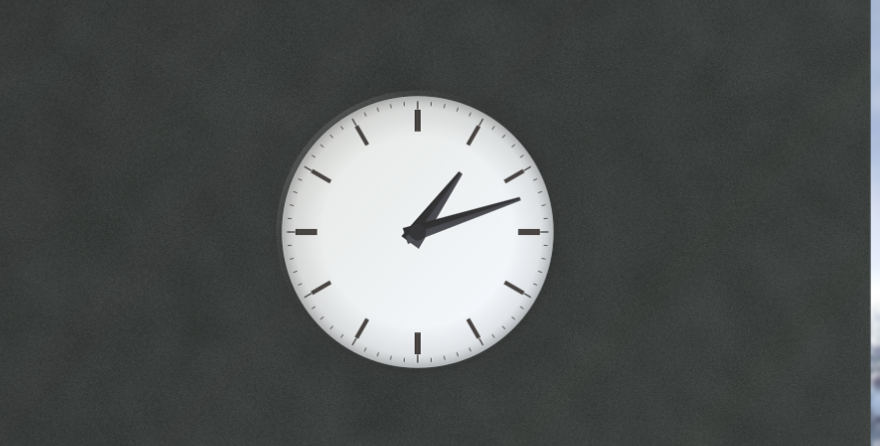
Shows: 1:12
